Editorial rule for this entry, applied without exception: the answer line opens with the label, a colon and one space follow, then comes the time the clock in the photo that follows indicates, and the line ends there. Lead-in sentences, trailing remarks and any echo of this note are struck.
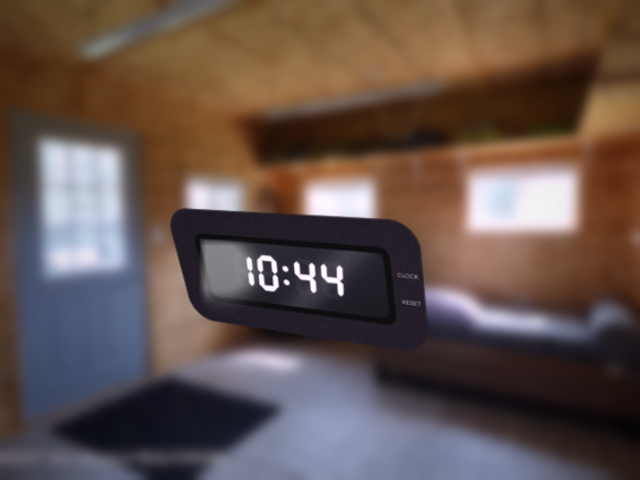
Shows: 10:44
